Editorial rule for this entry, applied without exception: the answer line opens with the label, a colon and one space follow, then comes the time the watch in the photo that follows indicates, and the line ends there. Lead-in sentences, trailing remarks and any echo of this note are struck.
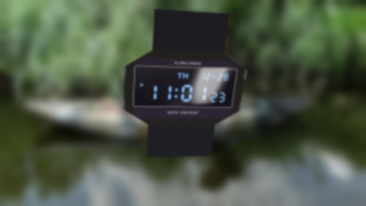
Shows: 11:01:23
